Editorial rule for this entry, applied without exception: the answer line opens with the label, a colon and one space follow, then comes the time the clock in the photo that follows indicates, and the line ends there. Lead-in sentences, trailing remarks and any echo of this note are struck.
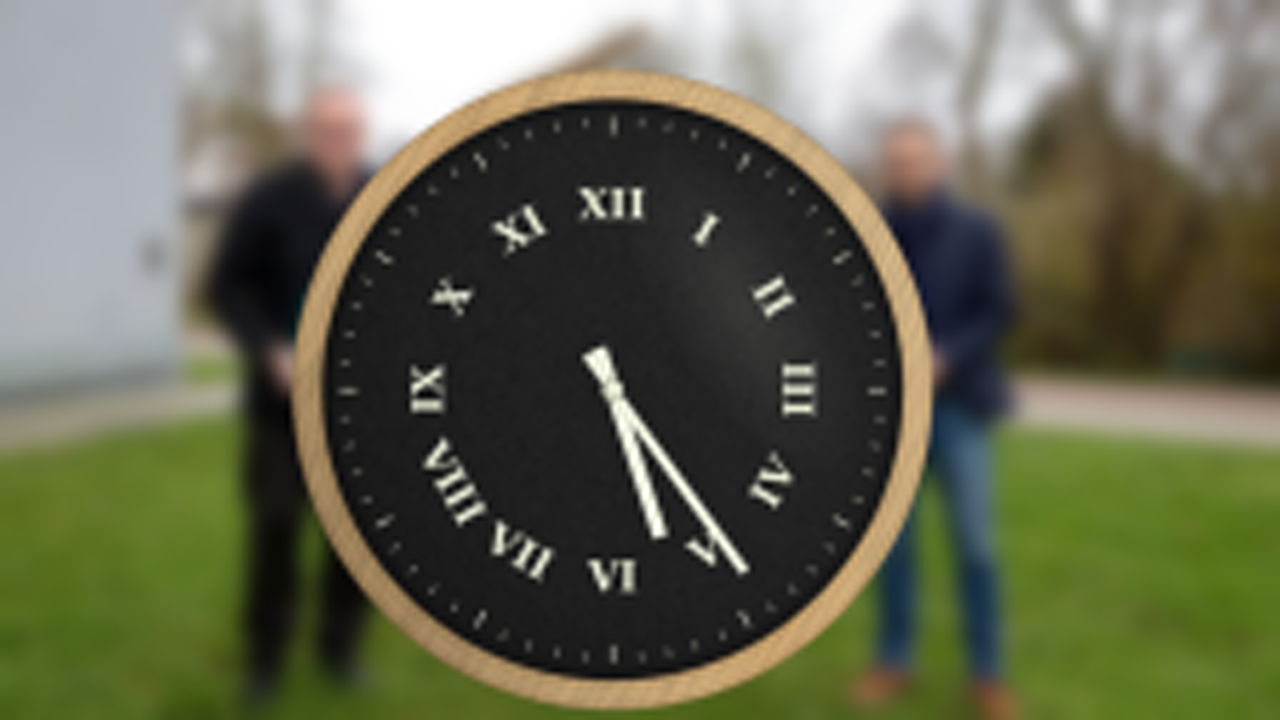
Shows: 5:24
